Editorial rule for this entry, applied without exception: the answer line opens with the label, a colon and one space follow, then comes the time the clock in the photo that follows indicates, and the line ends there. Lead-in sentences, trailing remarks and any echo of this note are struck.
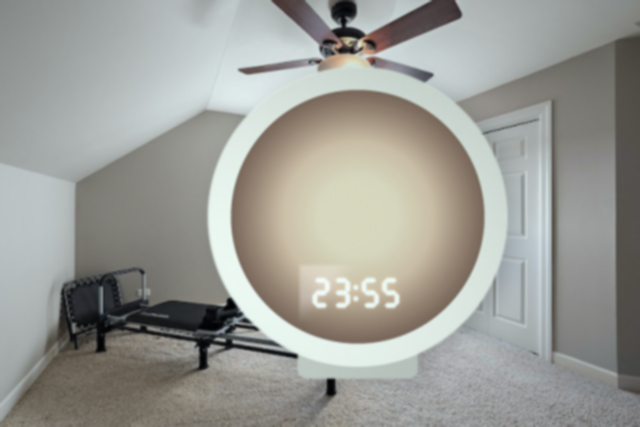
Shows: 23:55
